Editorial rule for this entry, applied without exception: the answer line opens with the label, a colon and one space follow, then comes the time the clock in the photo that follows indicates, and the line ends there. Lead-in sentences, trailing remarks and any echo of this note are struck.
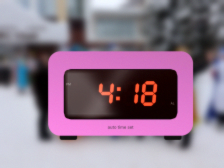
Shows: 4:18
